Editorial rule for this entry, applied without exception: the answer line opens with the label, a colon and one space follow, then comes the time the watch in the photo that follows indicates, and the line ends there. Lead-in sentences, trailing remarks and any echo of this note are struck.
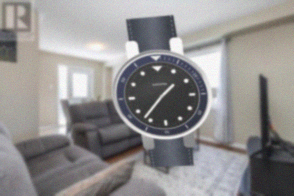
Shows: 1:37
